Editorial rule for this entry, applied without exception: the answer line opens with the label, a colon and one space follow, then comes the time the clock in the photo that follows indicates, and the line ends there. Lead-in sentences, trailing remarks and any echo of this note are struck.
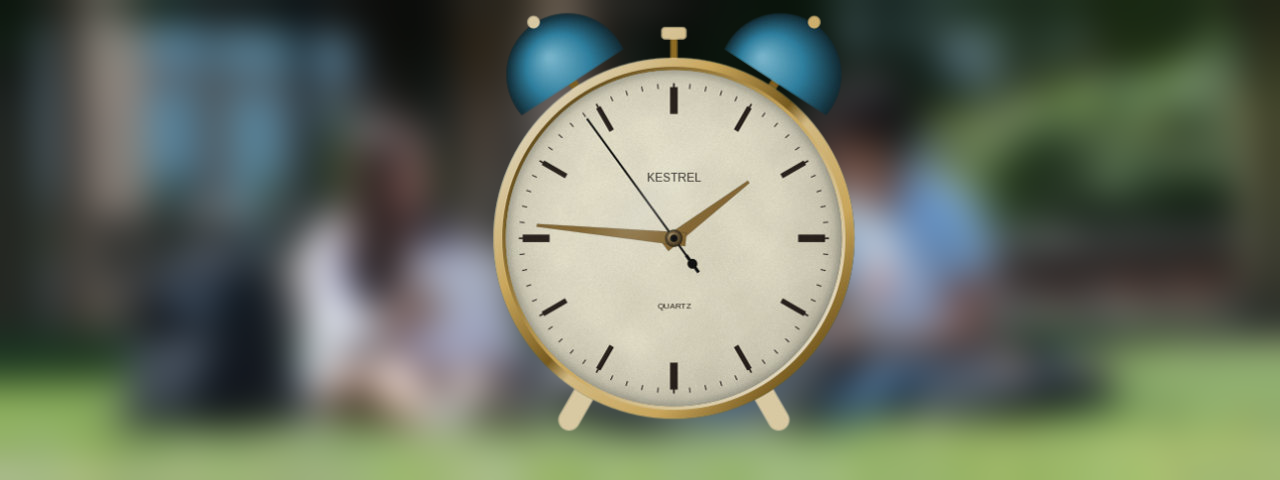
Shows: 1:45:54
